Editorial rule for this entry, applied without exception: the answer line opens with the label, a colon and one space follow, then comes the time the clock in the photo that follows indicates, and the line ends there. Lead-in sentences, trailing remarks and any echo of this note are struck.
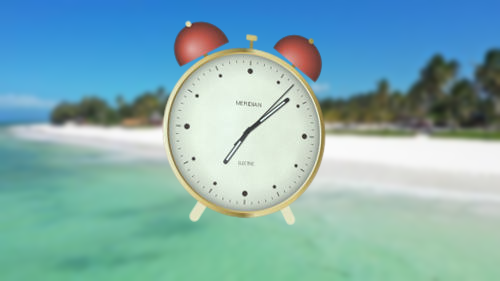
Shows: 7:08:07
